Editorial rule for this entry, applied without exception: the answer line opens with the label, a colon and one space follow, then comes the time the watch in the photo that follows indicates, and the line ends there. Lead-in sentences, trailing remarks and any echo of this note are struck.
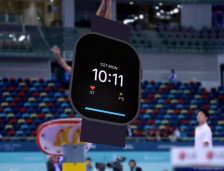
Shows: 10:11
